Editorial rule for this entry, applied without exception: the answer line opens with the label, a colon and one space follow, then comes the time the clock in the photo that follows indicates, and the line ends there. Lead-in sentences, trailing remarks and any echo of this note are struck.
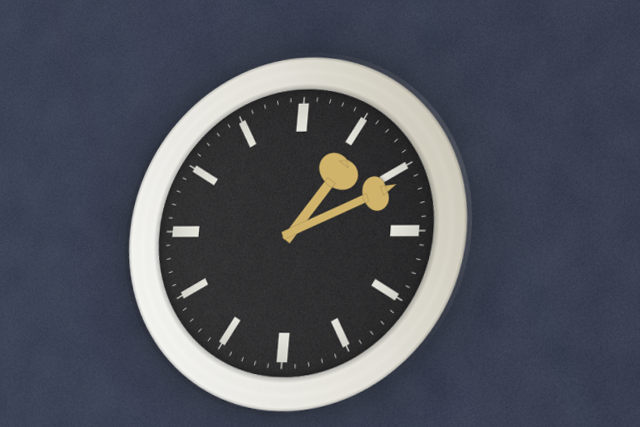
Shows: 1:11
